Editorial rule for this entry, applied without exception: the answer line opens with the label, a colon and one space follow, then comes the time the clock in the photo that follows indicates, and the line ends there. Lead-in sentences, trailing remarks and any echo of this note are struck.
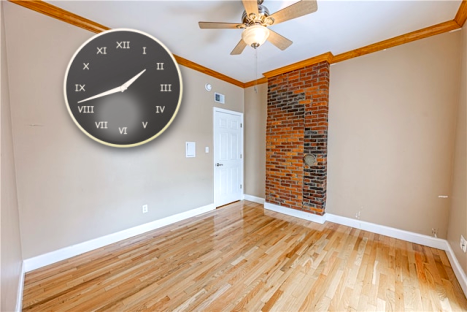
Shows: 1:42
